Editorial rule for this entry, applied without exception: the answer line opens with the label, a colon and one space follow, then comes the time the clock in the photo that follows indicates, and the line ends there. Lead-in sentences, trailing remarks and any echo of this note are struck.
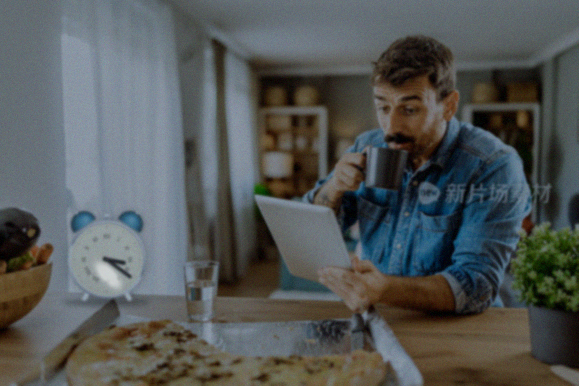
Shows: 3:21
